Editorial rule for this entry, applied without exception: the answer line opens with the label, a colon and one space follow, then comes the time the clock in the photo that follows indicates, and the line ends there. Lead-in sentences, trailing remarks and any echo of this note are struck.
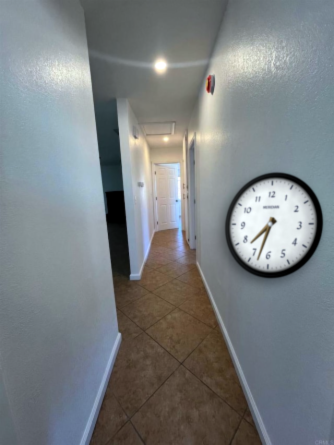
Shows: 7:33
